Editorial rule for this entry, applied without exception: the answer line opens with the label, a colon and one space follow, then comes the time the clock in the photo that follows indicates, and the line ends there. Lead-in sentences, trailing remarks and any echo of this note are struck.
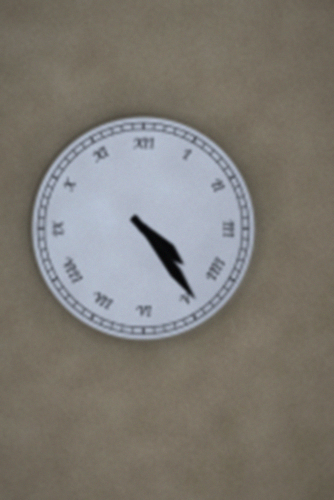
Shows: 4:24
